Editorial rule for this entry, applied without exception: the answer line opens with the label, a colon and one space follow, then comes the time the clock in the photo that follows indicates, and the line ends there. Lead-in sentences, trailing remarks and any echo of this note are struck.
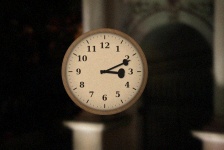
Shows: 3:11
